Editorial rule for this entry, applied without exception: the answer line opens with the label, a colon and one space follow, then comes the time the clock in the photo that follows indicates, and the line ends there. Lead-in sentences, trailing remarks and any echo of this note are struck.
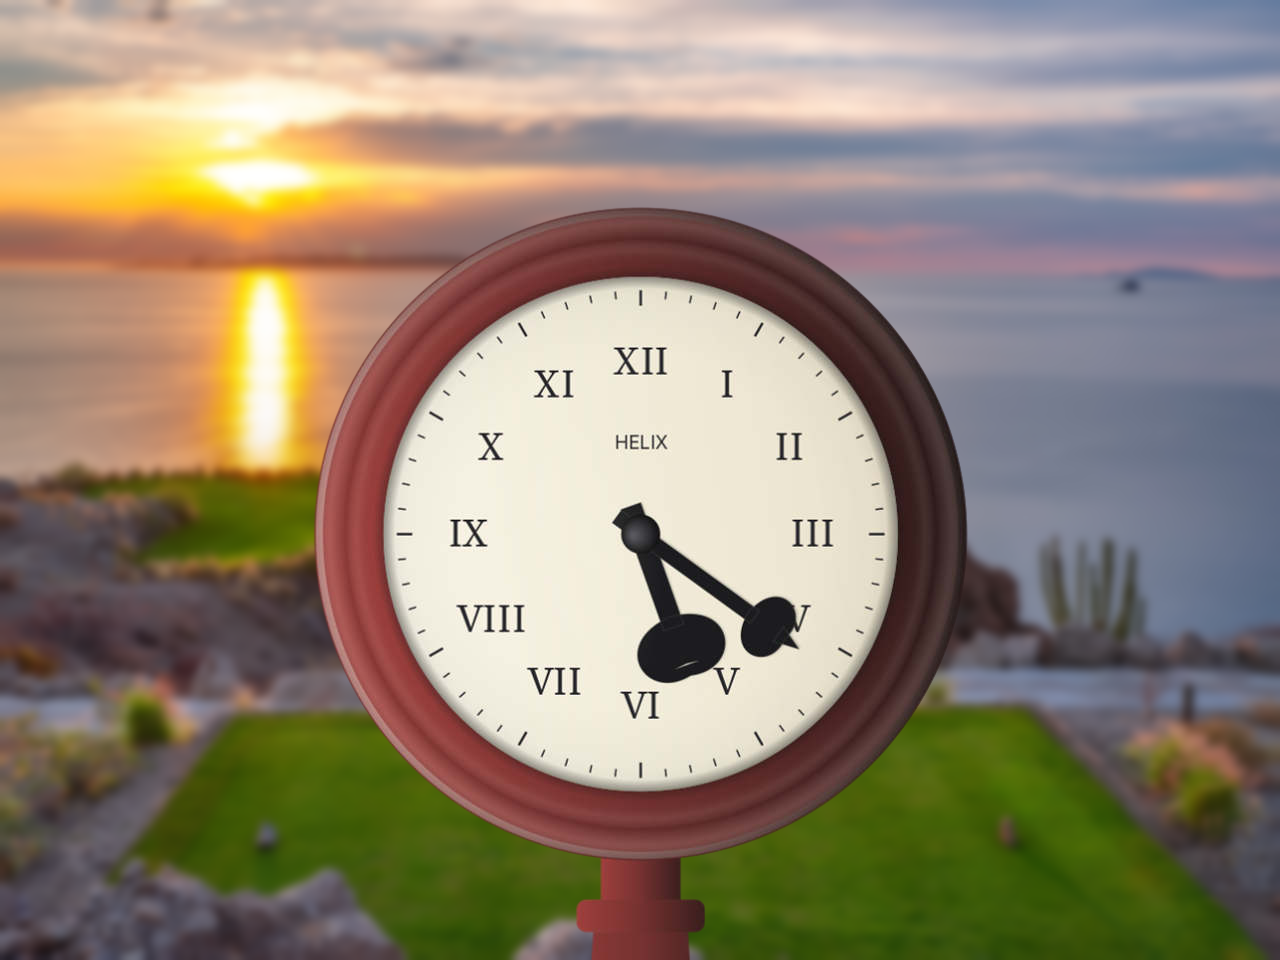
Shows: 5:21
